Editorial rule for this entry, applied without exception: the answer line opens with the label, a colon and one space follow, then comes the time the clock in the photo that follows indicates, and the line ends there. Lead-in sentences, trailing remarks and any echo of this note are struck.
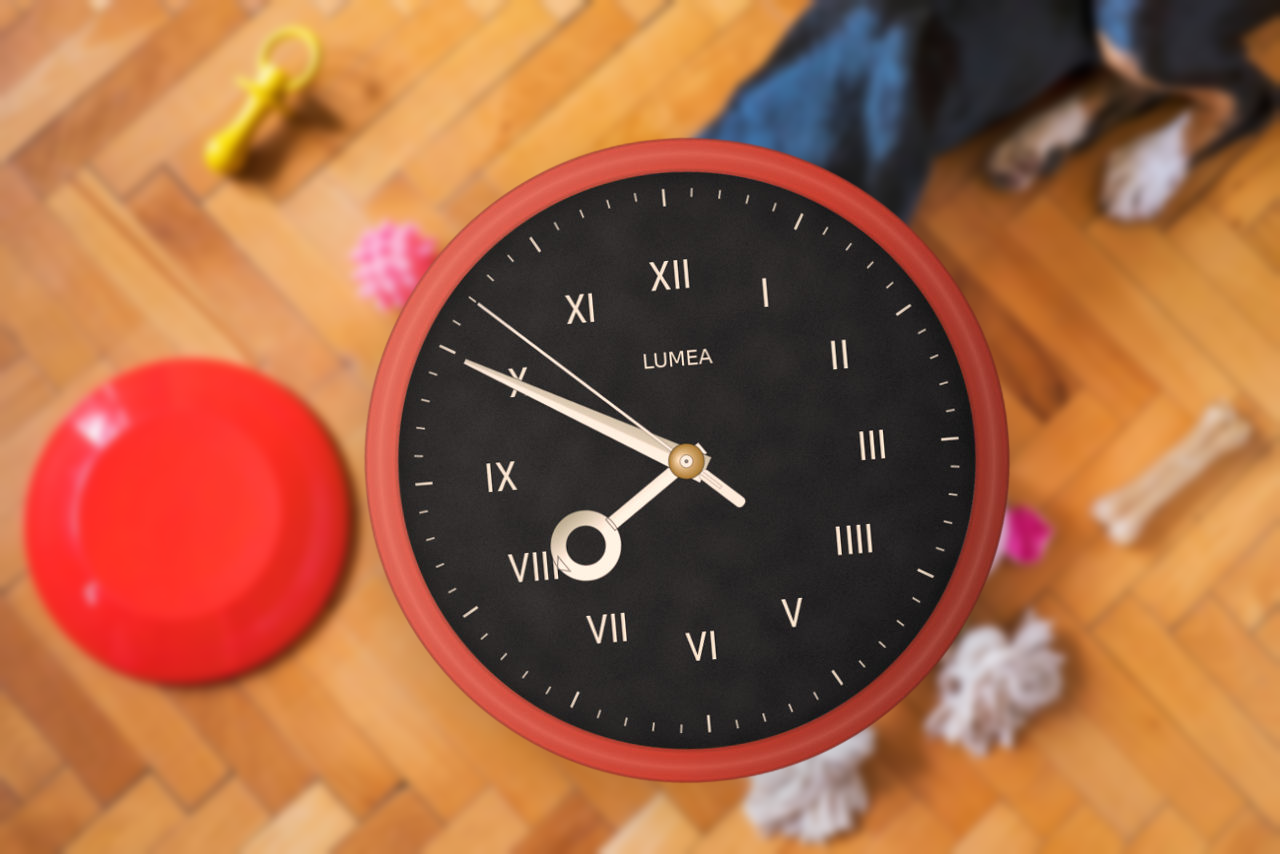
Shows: 7:49:52
